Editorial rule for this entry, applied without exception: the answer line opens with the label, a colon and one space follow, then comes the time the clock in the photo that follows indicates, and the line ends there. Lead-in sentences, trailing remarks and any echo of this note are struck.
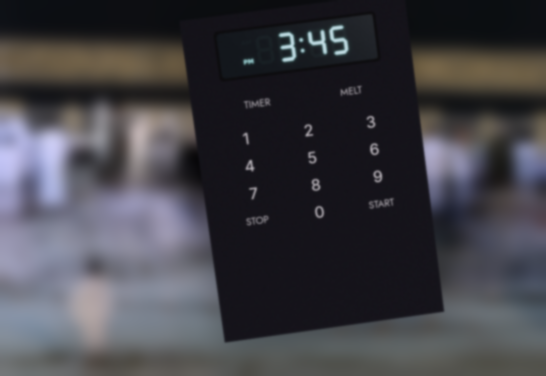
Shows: 3:45
